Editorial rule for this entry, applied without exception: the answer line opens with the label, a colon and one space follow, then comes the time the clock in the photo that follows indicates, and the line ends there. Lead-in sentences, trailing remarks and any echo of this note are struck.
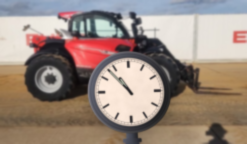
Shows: 10:53
